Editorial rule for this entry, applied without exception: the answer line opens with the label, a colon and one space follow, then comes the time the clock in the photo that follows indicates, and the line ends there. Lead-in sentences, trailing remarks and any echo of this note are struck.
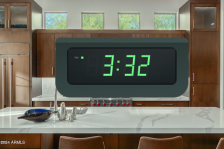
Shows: 3:32
